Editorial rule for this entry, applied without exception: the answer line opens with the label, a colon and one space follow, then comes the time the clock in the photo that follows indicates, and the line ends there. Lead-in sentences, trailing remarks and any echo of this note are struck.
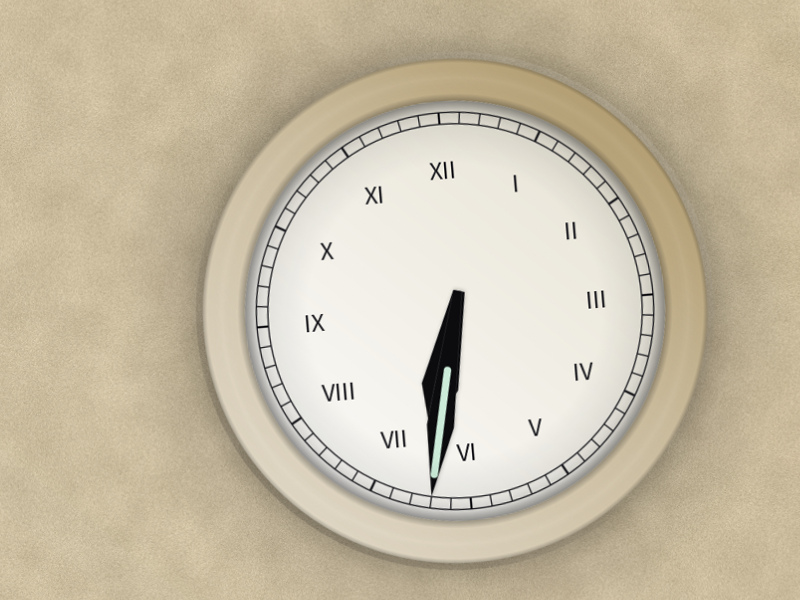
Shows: 6:32
